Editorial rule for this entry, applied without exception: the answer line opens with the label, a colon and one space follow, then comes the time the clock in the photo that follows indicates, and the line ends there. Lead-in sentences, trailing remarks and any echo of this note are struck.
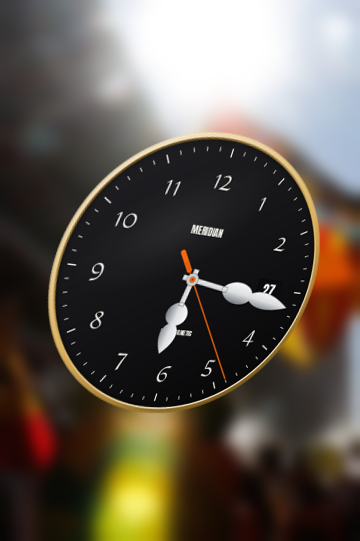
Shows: 6:16:24
